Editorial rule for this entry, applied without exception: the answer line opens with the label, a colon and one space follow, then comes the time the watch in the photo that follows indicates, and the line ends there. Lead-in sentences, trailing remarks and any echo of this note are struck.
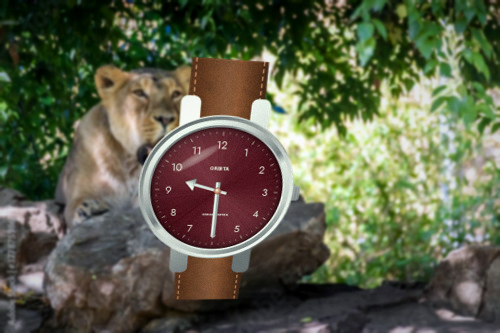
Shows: 9:30
